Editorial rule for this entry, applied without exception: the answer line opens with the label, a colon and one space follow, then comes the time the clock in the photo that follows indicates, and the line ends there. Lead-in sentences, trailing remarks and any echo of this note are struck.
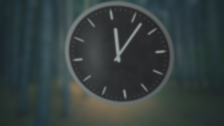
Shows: 12:07
